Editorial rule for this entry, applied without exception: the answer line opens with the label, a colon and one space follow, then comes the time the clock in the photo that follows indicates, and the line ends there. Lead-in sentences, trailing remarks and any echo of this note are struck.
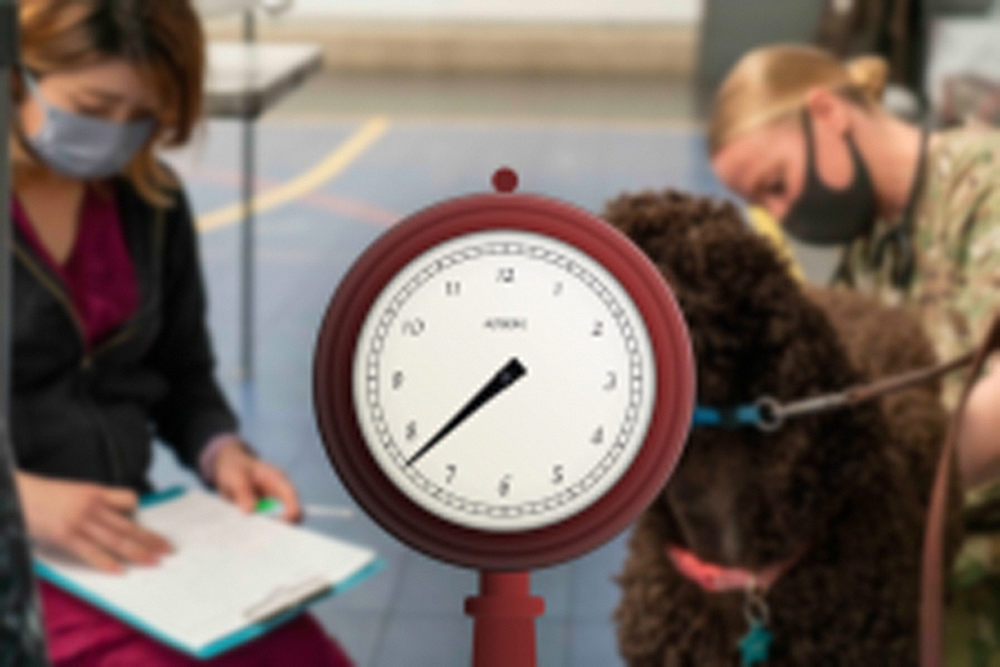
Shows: 7:38
